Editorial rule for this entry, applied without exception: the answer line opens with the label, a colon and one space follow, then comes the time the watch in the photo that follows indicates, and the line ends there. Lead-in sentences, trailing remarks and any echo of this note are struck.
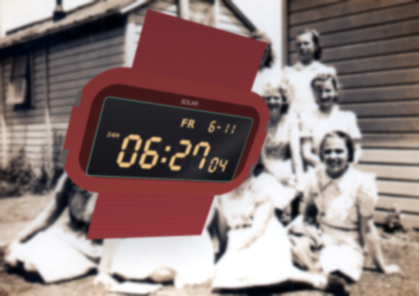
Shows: 6:27:04
